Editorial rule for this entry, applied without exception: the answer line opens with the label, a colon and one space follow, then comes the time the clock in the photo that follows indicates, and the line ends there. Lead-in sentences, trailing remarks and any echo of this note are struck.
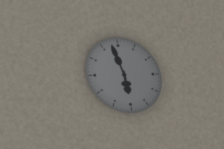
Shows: 5:58
